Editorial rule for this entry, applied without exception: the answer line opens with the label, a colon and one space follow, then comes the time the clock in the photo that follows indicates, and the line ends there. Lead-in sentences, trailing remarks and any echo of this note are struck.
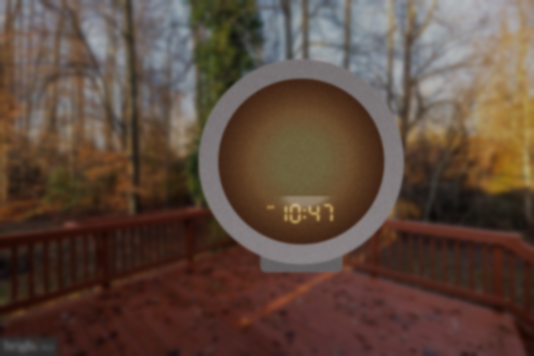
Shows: 10:47
